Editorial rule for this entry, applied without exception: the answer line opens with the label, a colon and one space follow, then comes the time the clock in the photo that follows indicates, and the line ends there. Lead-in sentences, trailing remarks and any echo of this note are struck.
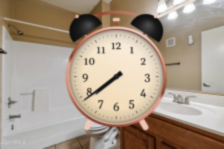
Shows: 7:39
